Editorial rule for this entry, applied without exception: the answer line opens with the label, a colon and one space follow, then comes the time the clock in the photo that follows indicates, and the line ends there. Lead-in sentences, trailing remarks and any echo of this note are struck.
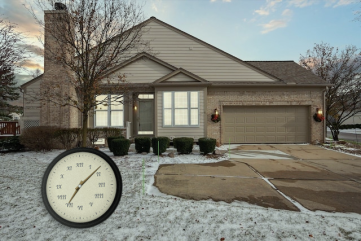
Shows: 7:08
